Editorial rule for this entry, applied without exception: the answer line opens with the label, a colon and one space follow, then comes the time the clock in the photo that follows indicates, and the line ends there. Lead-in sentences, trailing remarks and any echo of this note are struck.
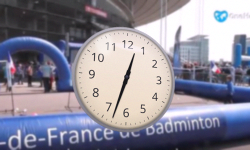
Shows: 12:33
